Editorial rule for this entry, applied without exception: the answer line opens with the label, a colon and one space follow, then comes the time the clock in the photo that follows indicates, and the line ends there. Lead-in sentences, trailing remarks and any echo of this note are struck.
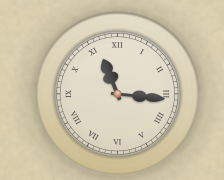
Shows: 11:16
